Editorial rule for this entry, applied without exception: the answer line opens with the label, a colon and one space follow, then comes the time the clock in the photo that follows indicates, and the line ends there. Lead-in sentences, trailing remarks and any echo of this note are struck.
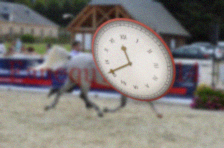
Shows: 11:41
